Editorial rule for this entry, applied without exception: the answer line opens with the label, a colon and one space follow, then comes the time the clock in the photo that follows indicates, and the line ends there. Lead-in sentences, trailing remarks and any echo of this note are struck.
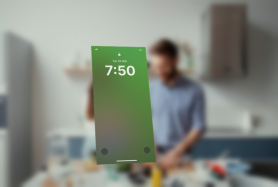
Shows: 7:50
